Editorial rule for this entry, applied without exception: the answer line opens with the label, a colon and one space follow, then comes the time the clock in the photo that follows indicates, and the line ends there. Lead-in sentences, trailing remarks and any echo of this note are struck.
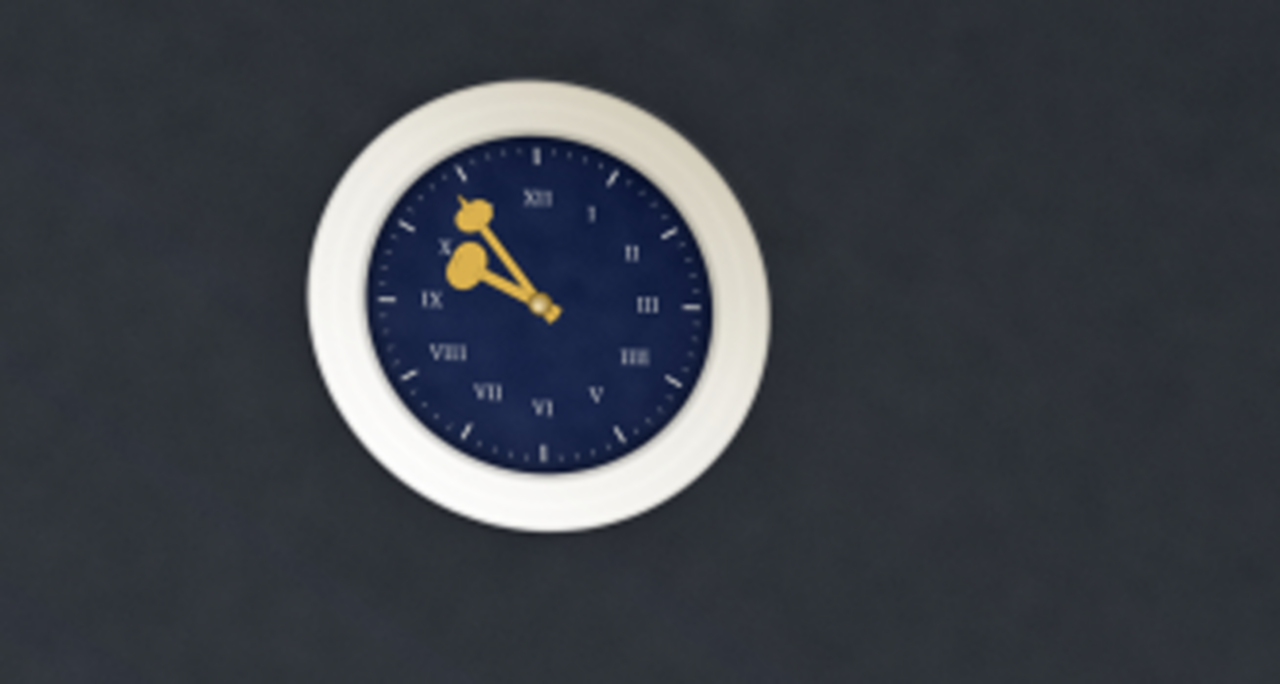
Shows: 9:54
